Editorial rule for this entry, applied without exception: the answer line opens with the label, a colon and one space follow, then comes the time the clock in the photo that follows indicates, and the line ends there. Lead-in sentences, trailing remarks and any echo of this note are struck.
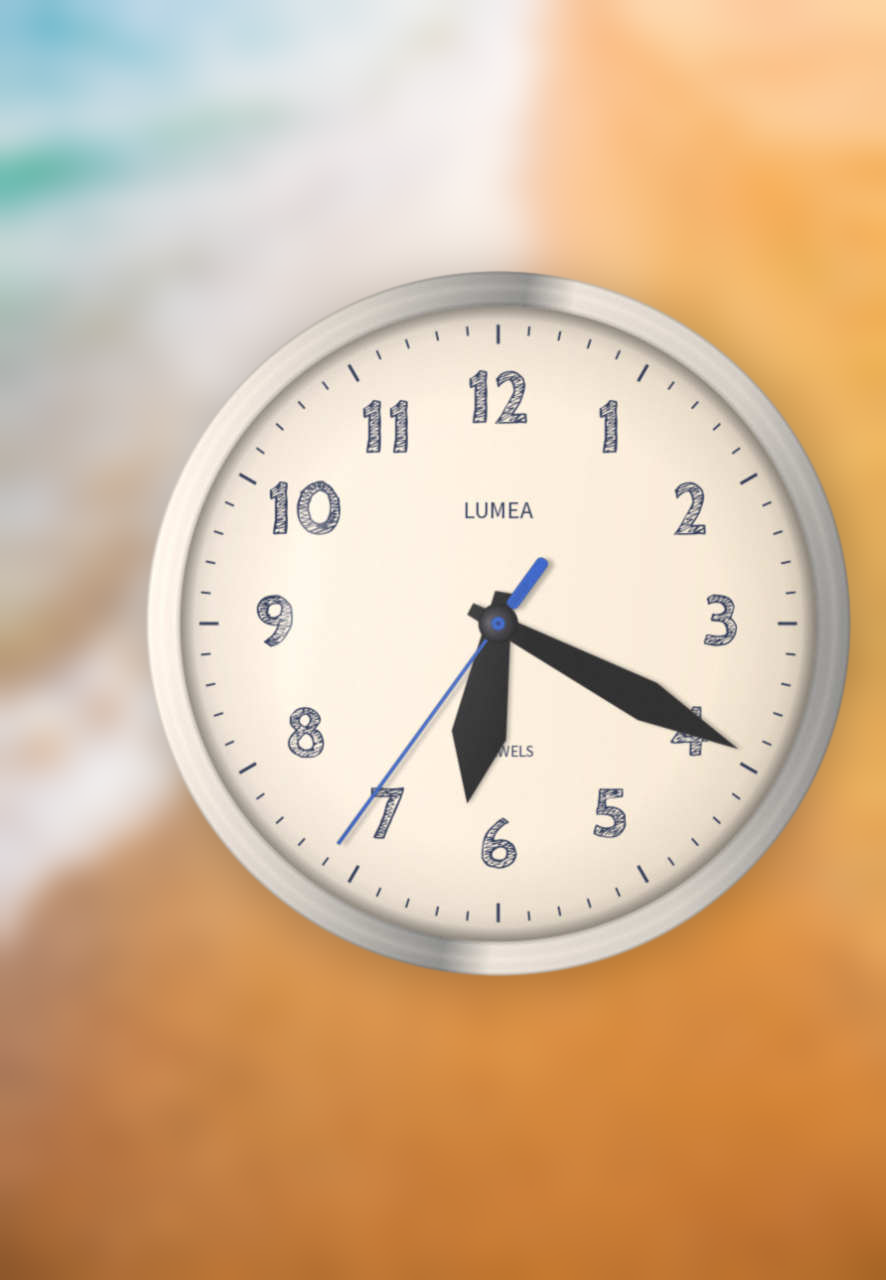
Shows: 6:19:36
